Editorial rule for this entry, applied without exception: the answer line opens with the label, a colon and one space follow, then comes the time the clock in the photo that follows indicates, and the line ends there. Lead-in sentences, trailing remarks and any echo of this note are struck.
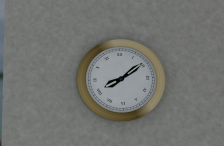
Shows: 8:09
